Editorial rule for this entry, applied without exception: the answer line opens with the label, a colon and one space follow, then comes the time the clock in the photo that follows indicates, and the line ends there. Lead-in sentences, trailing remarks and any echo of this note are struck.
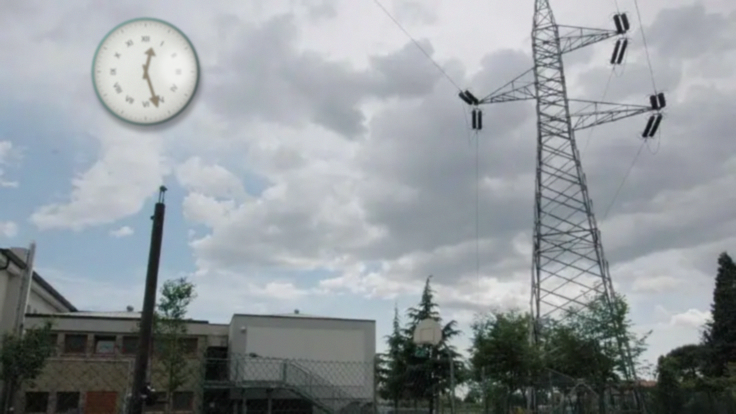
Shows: 12:27
